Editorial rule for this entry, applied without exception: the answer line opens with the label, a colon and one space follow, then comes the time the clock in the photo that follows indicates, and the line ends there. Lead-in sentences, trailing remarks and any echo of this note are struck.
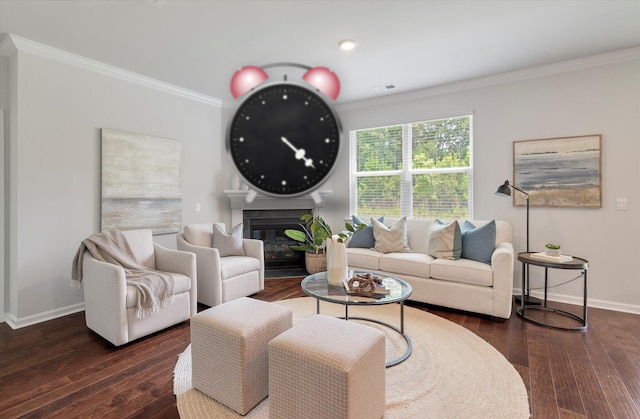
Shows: 4:22
